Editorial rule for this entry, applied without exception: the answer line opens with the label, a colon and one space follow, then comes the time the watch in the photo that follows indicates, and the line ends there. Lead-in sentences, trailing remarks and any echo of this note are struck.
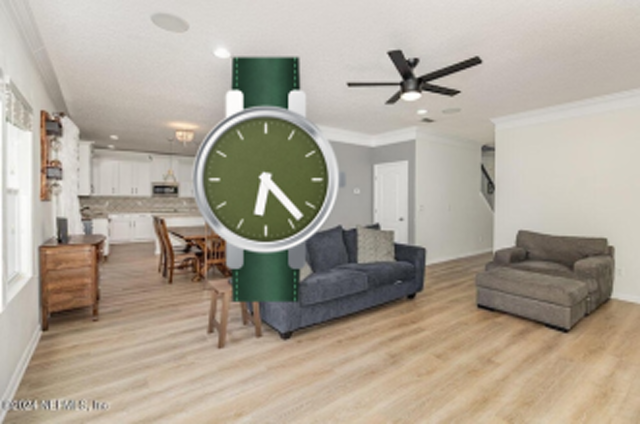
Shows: 6:23
